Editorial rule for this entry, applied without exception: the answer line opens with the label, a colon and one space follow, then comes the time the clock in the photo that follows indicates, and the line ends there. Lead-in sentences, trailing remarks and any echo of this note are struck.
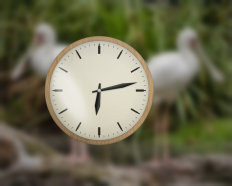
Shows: 6:13
